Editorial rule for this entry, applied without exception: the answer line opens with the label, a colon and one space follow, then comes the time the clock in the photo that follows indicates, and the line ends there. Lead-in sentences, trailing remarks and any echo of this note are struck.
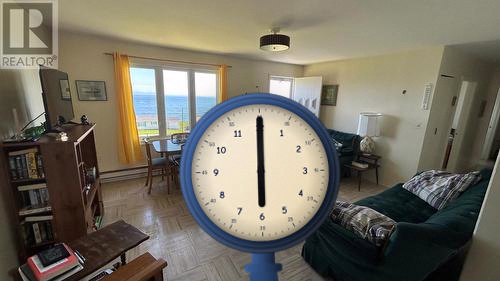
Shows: 6:00
